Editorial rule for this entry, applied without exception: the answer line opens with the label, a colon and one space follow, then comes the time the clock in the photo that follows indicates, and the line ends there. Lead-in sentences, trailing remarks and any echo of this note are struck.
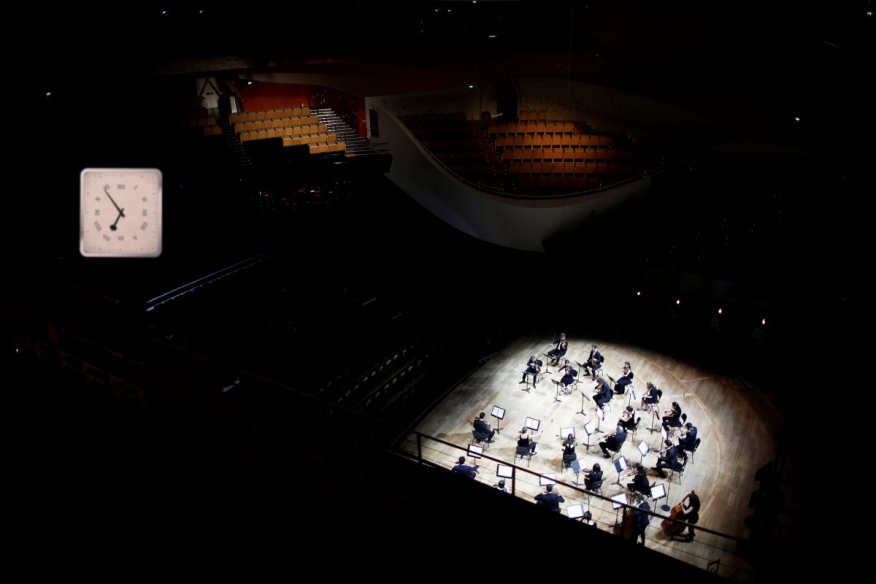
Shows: 6:54
